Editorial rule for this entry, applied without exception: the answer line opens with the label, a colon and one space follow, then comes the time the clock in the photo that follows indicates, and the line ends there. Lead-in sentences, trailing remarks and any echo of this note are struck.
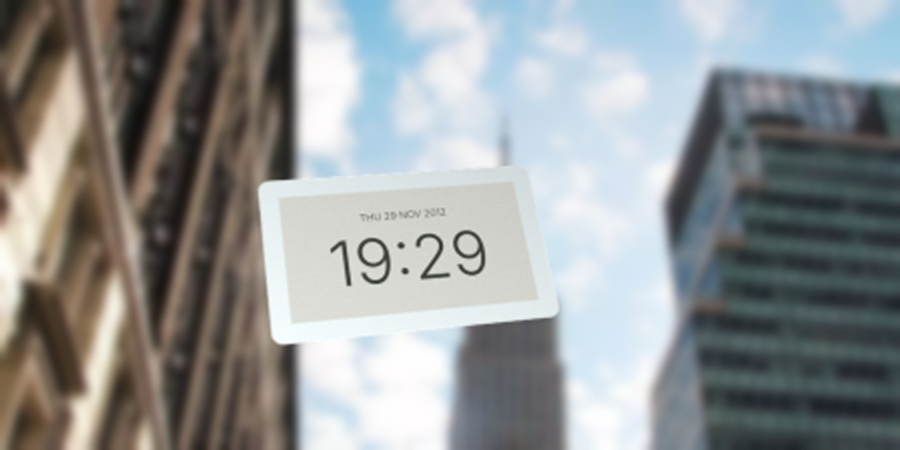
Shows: 19:29
